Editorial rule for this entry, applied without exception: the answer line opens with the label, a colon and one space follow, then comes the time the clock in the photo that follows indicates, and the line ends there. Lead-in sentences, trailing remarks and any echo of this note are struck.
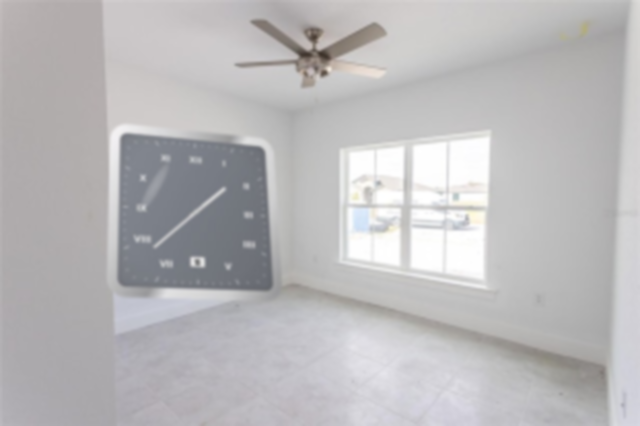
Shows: 1:38
